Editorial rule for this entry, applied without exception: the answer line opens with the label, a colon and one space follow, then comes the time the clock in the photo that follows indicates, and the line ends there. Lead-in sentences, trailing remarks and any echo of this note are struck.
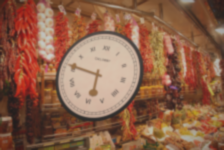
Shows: 5:46
